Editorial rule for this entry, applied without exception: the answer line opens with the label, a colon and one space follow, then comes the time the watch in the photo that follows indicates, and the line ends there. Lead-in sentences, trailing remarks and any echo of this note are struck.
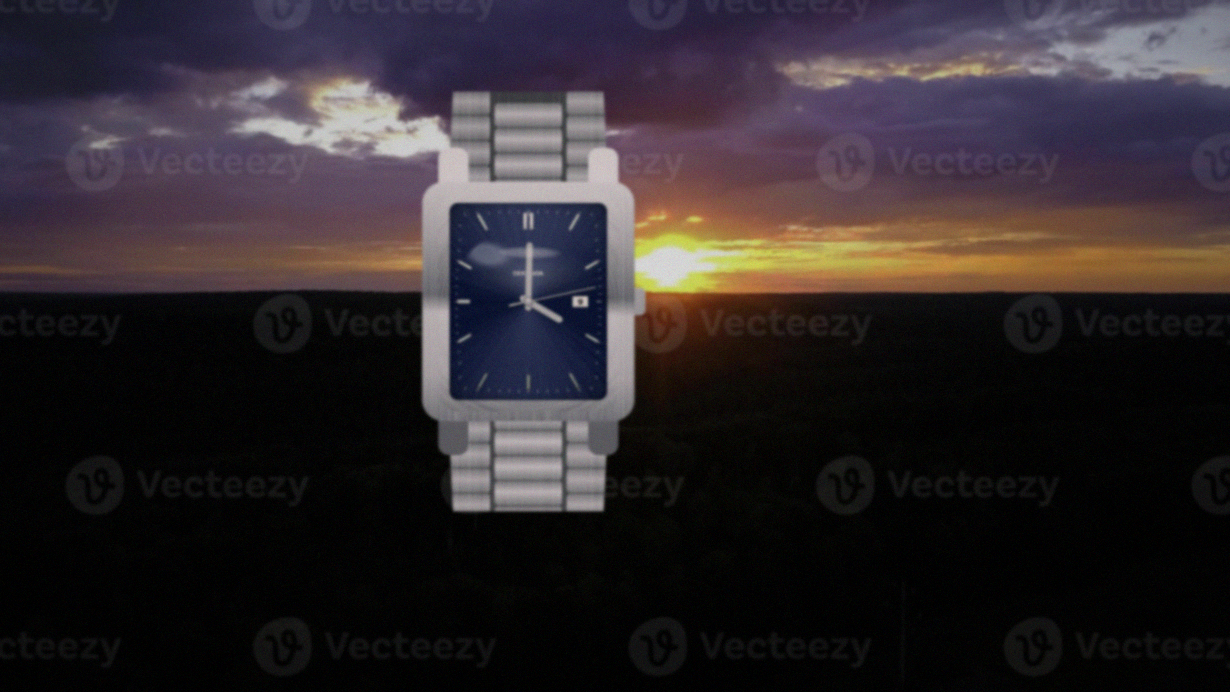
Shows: 4:00:13
